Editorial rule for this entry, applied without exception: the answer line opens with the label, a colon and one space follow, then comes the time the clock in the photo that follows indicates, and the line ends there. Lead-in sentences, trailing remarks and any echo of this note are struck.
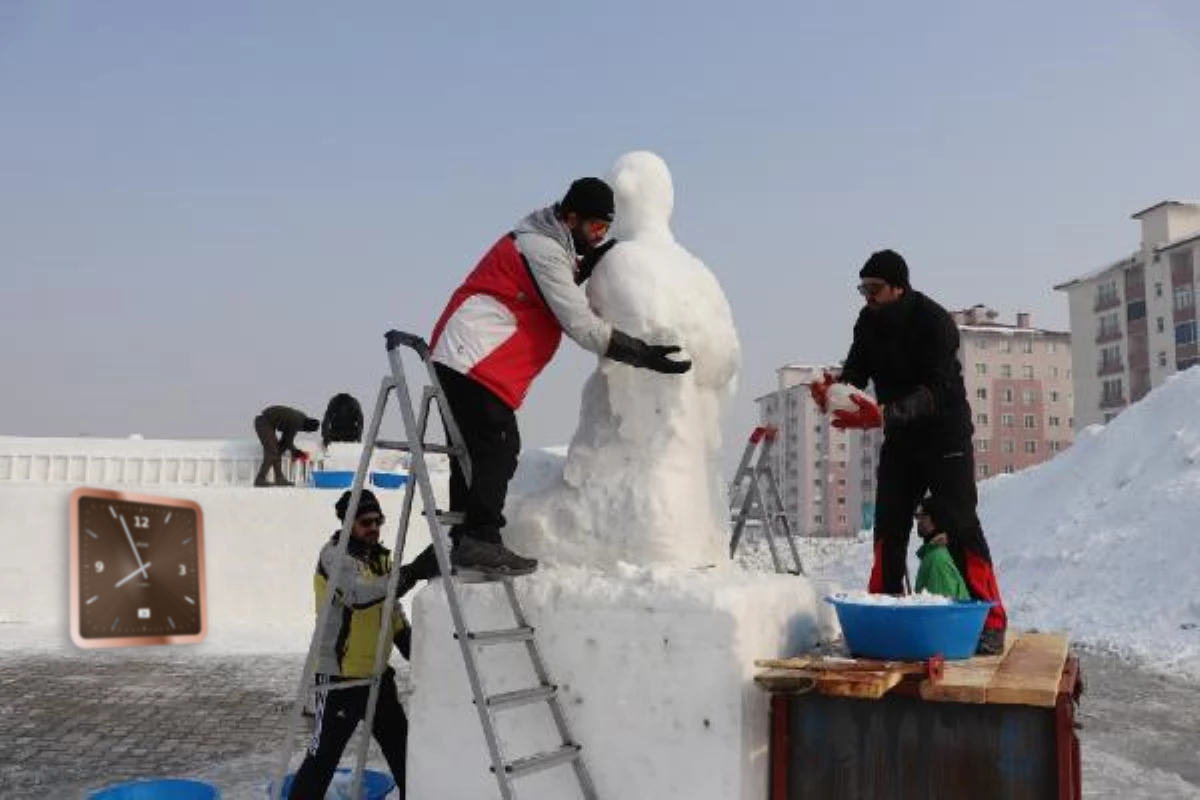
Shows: 7:56
